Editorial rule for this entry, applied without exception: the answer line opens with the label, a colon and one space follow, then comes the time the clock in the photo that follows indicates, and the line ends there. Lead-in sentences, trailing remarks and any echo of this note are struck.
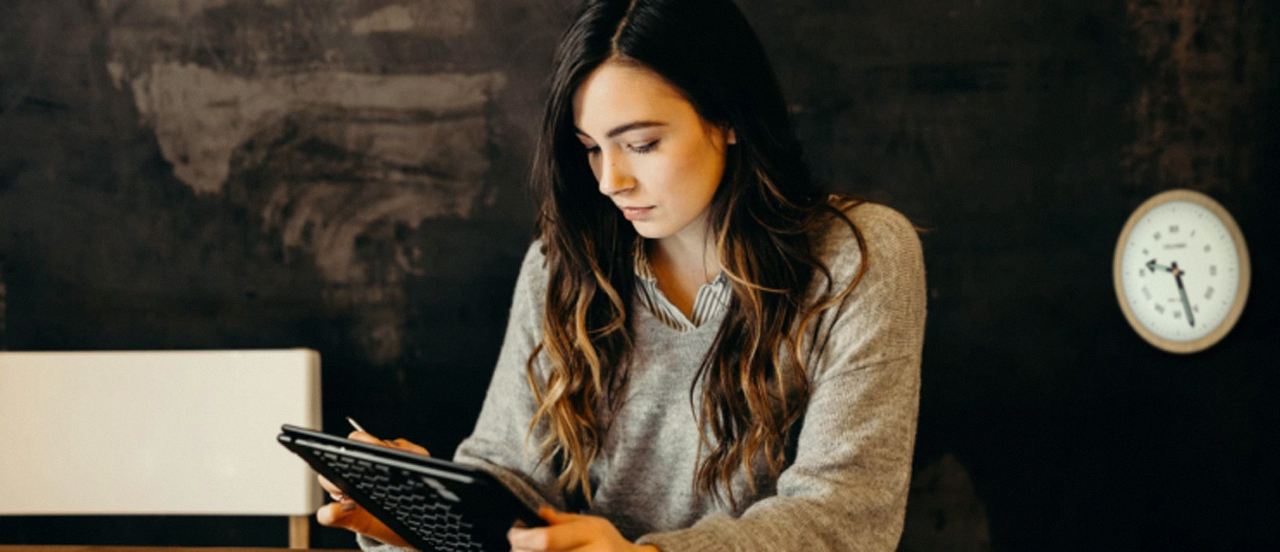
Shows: 9:27
